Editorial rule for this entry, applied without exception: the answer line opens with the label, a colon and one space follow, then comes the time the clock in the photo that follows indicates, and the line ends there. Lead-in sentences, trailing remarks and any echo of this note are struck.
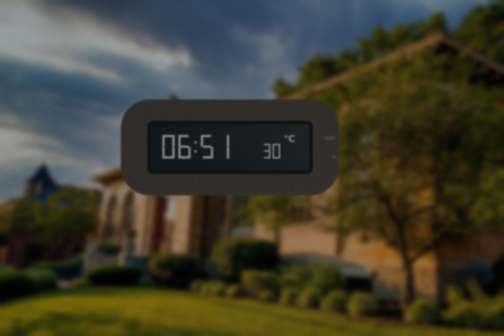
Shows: 6:51
